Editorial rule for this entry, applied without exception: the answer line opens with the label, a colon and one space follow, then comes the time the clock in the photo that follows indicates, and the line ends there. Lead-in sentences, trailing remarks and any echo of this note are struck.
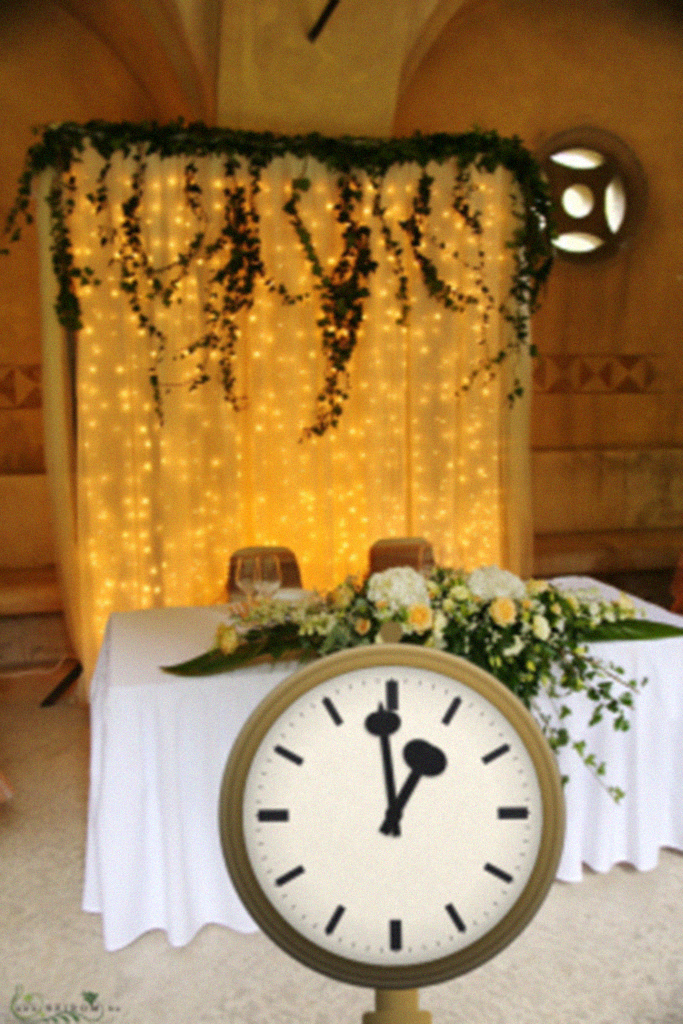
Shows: 12:59
